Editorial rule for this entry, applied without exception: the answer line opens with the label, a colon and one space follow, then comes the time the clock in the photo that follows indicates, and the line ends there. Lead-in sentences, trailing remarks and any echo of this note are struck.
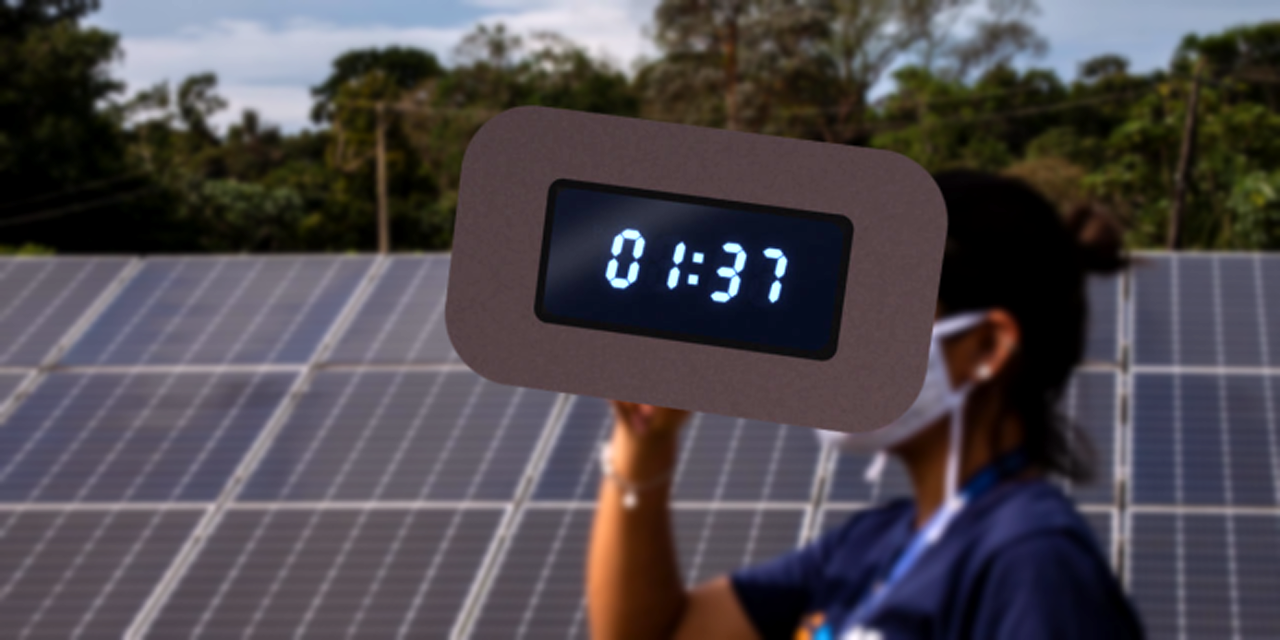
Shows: 1:37
